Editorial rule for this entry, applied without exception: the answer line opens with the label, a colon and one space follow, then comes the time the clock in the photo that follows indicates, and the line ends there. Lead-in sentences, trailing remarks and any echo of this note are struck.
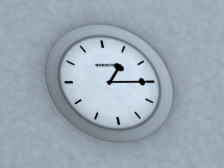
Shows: 1:15
